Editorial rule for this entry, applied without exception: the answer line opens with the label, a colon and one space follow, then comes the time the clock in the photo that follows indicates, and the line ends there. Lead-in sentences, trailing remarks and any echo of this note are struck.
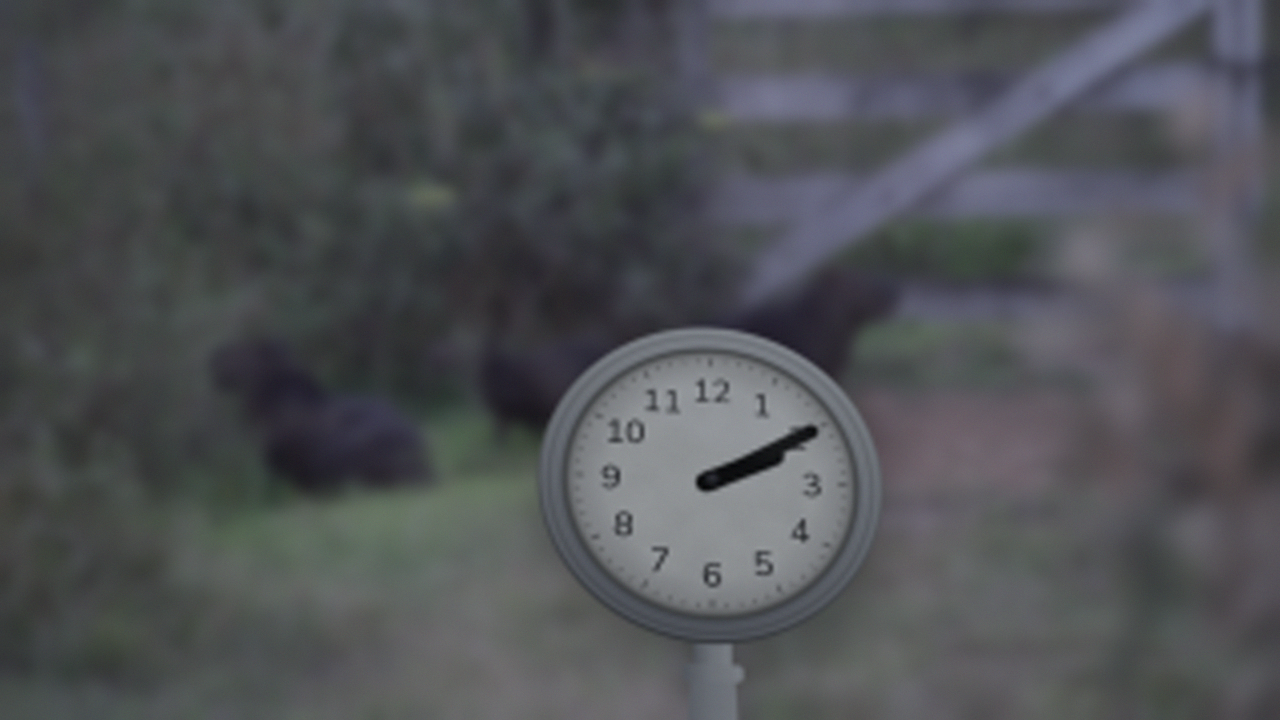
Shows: 2:10
